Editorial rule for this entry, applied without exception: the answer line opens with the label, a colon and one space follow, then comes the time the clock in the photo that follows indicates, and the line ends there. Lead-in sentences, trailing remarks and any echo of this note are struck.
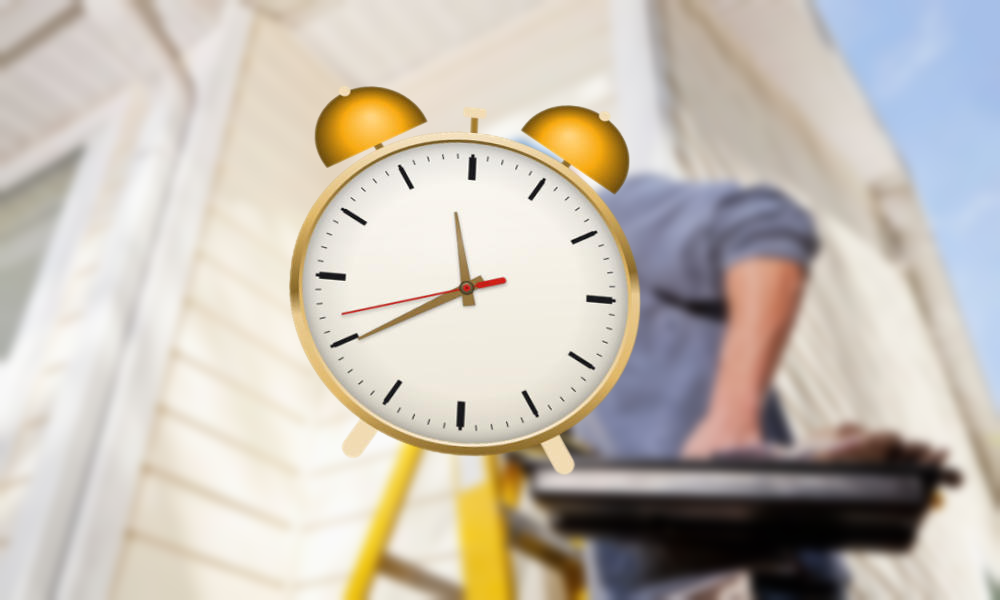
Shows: 11:39:42
